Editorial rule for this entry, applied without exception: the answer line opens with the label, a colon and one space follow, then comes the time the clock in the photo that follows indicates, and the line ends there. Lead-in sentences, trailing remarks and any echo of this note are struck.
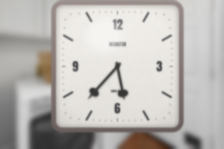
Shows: 5:37
